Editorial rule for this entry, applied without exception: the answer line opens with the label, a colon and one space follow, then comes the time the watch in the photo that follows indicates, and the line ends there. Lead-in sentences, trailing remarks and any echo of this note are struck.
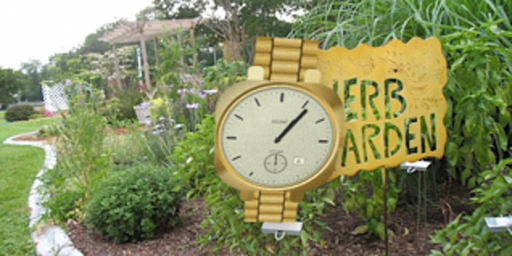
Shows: 1:06
